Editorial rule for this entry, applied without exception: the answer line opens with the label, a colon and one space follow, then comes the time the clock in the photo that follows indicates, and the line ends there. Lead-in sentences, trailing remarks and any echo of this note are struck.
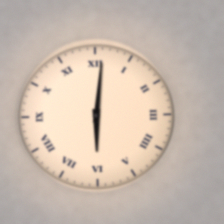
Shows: 6:01
